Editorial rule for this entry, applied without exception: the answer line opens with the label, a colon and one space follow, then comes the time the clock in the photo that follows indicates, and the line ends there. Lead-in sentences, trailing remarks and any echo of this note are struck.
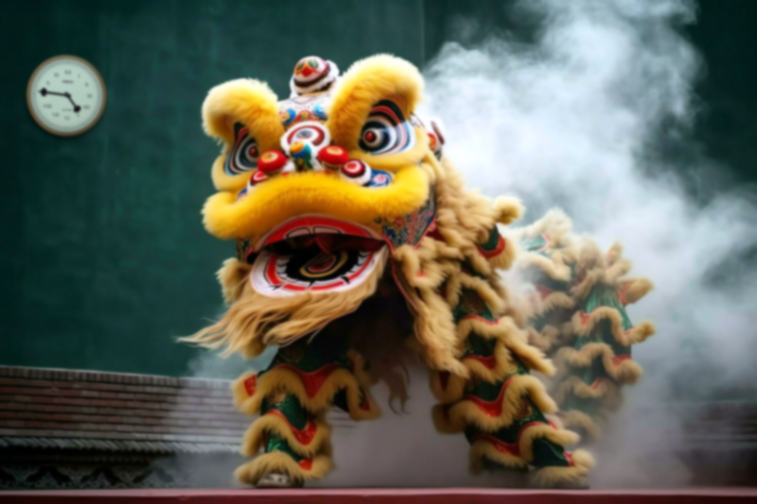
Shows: 4:46
